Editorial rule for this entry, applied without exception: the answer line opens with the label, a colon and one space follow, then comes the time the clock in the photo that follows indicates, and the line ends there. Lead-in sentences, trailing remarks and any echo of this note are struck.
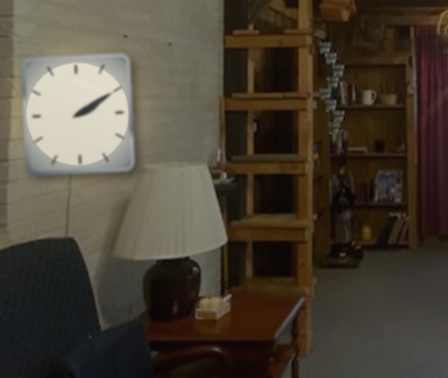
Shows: 2:10
